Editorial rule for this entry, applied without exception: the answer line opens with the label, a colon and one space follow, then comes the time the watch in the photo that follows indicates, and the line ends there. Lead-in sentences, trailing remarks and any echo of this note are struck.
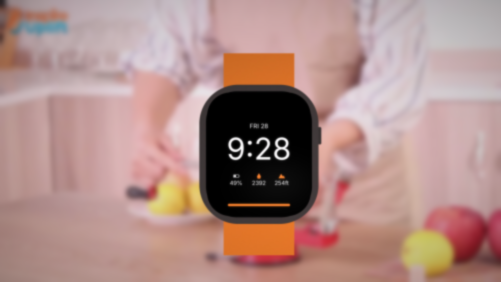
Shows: 9:28
